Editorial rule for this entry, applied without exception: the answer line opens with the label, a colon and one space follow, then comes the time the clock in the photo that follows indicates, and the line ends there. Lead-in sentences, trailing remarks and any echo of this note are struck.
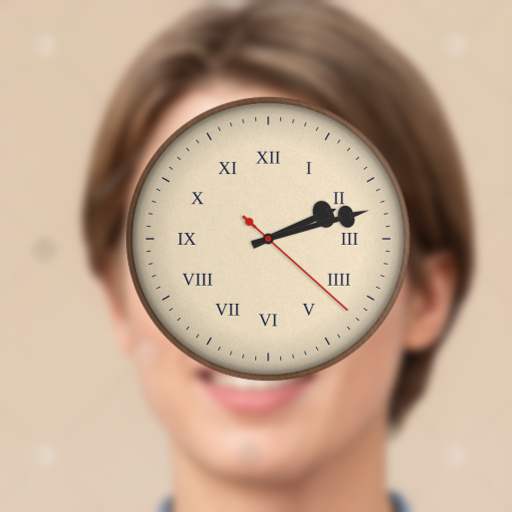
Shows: 2:12:22
